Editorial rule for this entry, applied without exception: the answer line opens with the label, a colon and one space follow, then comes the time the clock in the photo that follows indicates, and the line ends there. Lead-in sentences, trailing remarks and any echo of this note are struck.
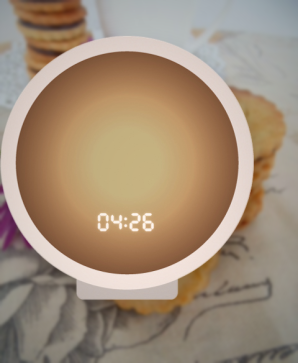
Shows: 4:26
